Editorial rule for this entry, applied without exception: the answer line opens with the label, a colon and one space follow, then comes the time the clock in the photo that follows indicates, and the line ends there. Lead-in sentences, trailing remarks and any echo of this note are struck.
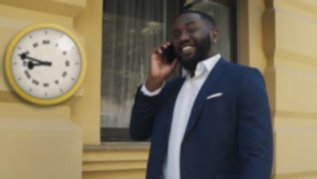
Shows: 8:48
